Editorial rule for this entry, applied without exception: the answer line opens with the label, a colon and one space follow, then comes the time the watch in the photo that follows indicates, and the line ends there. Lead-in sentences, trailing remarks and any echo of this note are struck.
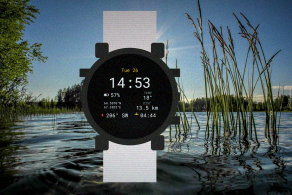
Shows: 14:53
